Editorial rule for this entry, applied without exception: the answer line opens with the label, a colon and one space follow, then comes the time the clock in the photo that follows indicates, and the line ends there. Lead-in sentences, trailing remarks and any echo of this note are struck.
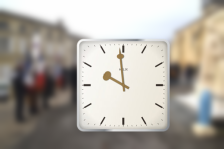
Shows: 9:59
